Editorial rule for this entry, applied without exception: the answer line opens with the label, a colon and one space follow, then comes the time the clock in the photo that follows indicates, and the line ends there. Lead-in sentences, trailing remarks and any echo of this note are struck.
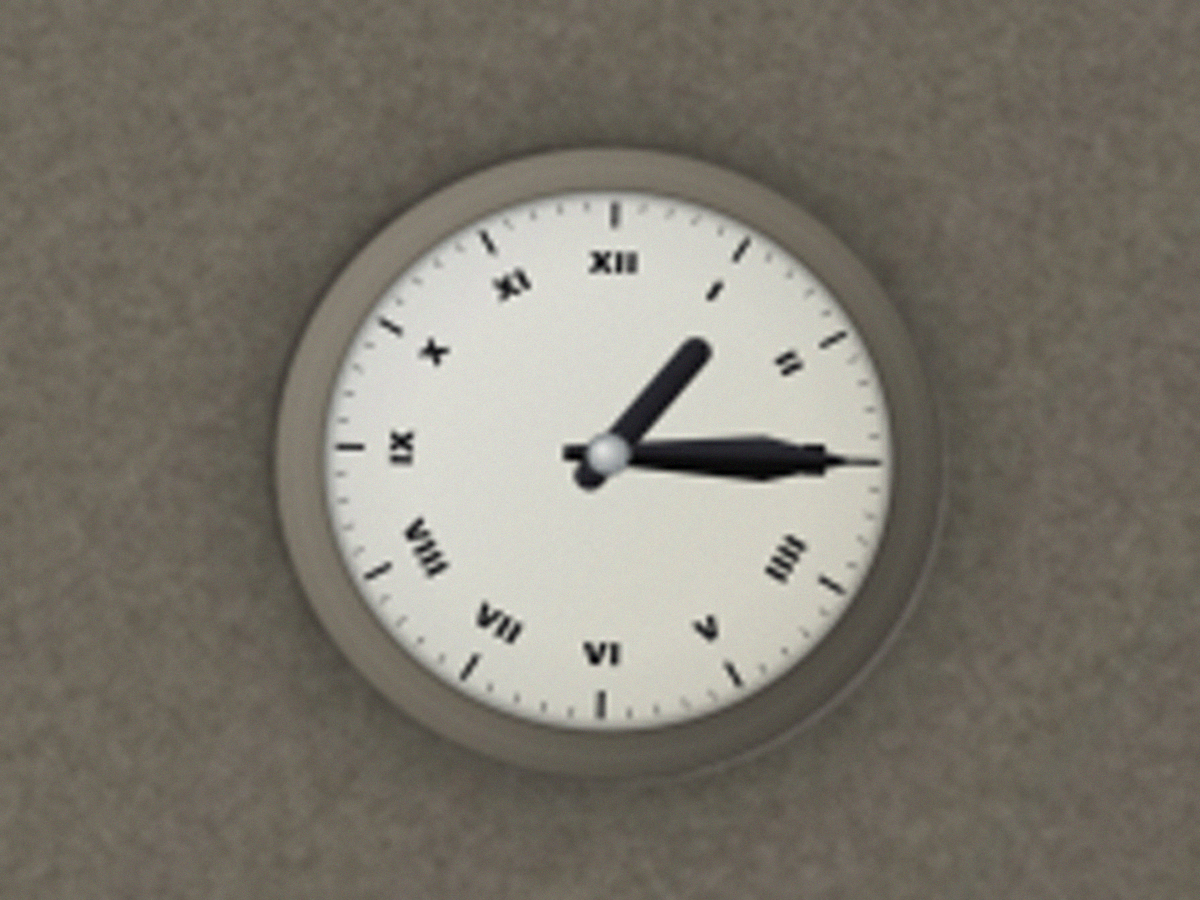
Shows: 1:15
